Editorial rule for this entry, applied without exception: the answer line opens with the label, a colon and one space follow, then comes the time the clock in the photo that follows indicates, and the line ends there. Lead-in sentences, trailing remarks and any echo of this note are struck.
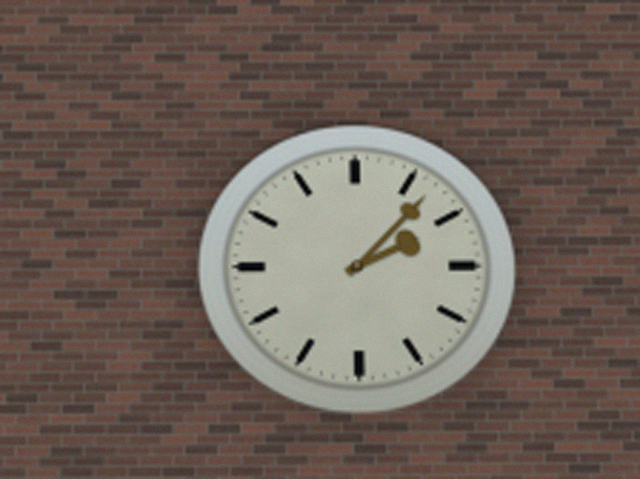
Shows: 2:07
